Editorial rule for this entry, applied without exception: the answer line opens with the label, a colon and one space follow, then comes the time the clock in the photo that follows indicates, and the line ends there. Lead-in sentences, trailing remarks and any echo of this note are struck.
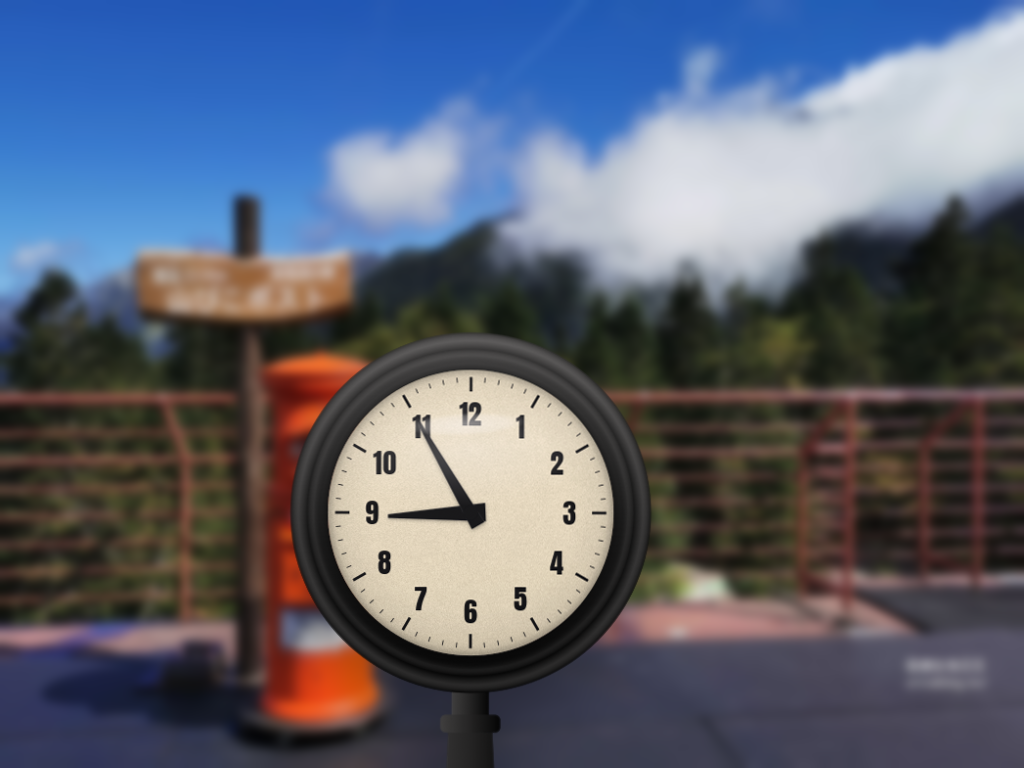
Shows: 8:55
